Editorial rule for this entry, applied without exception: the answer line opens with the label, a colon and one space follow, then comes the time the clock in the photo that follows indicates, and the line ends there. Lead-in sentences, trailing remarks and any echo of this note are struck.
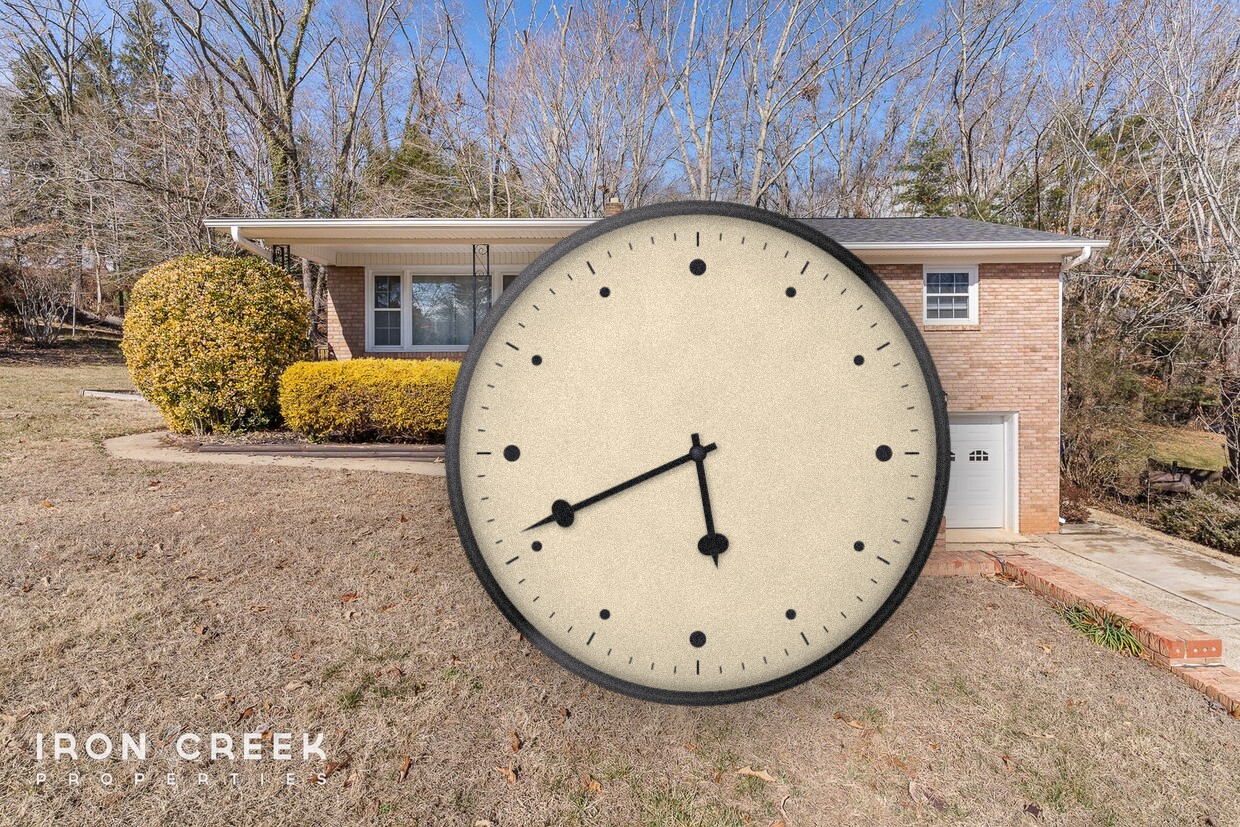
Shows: 5:41
